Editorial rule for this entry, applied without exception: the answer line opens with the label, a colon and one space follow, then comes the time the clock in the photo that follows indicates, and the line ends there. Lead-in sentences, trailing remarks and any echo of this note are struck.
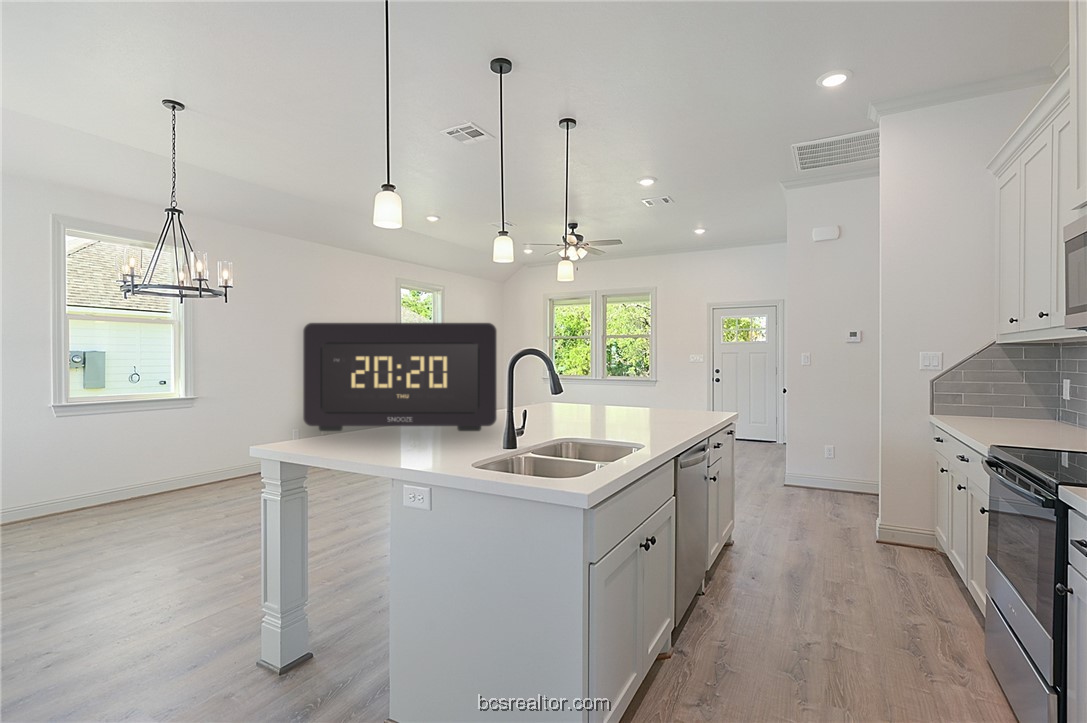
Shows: 20:20
